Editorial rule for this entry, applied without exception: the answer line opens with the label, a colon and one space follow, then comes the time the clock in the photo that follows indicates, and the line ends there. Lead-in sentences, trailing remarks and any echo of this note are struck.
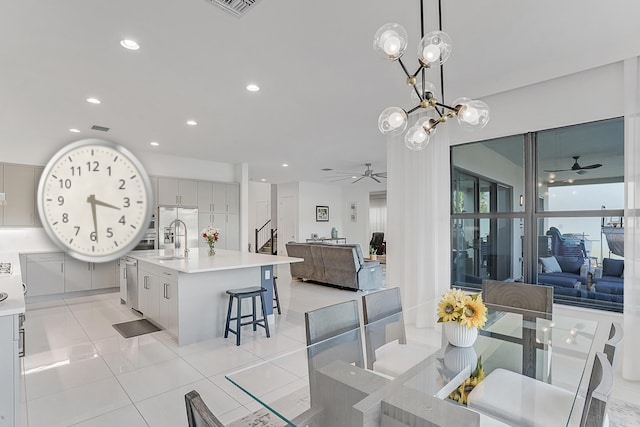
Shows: 3:29
